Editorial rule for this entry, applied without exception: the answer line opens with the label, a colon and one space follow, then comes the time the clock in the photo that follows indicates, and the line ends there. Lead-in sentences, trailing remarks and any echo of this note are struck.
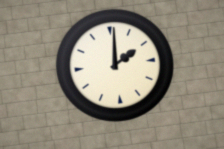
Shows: 2:01
